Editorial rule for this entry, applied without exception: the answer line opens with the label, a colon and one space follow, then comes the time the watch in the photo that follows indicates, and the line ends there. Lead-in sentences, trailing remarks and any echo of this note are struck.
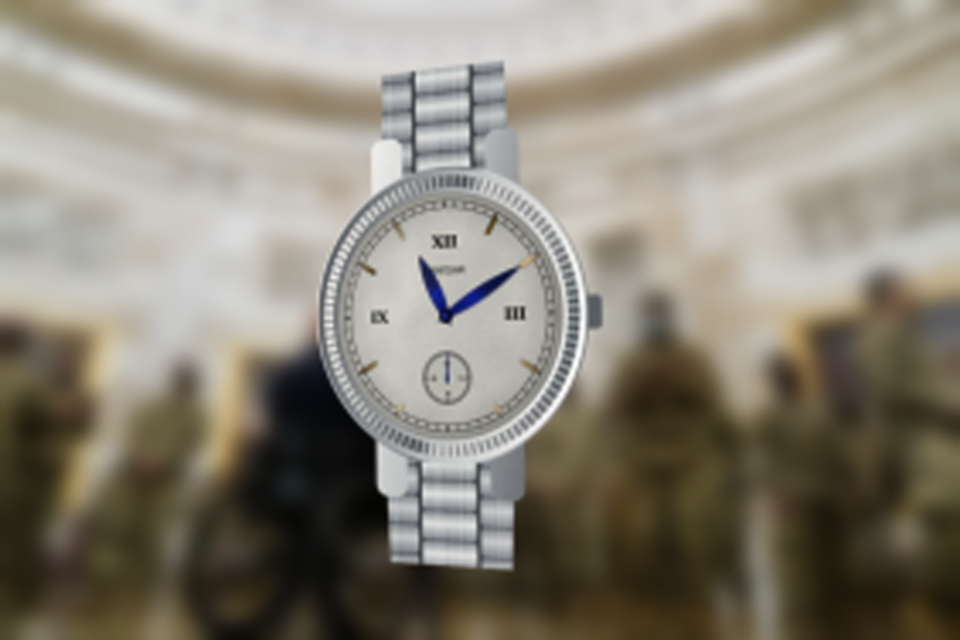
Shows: 11:10
